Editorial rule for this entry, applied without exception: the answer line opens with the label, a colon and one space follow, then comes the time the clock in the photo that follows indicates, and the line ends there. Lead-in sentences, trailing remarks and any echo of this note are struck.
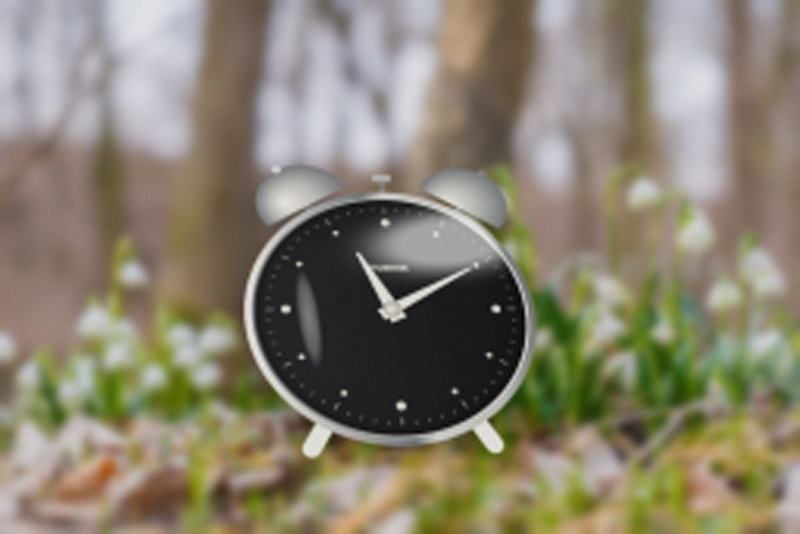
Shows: 11:10
